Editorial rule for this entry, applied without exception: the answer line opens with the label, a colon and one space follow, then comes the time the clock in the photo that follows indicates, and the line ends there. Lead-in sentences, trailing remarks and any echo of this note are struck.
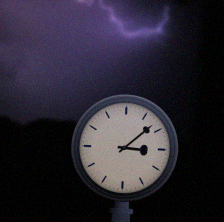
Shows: 3:08
